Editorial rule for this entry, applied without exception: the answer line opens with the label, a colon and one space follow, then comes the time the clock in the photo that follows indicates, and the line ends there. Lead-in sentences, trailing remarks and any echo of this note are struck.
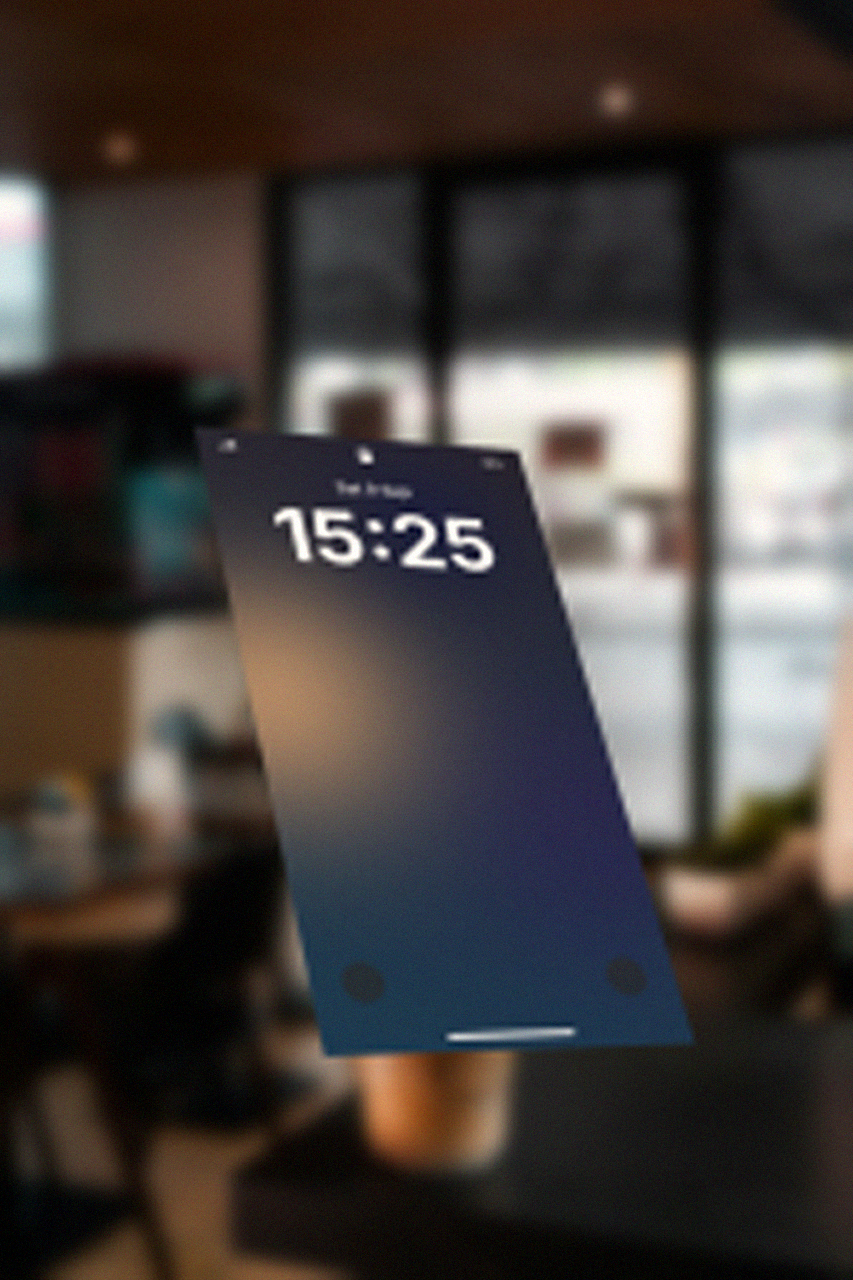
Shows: 15:25
